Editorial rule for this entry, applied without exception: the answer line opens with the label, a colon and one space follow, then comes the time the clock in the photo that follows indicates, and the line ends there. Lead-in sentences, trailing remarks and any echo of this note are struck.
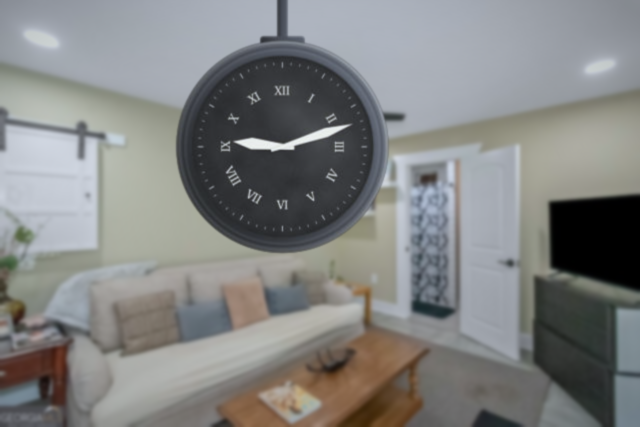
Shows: 9:12
